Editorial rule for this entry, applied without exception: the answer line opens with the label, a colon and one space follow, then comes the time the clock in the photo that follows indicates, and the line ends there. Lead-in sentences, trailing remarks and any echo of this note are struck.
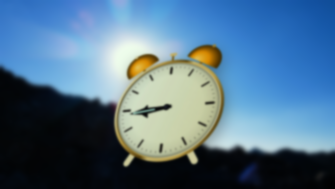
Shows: 8:44
